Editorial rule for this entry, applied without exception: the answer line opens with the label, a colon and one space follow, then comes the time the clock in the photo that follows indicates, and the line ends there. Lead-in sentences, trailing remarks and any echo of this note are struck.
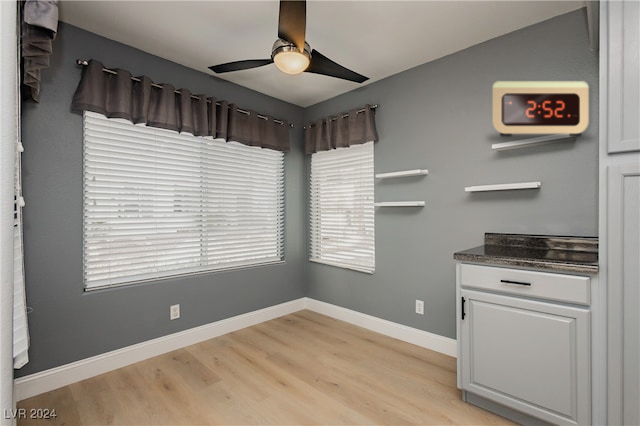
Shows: 2:52
